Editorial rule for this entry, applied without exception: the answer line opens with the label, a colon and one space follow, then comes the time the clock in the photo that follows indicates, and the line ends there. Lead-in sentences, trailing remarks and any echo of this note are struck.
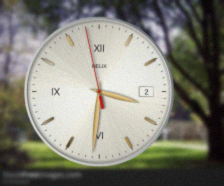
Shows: 3:30:58
